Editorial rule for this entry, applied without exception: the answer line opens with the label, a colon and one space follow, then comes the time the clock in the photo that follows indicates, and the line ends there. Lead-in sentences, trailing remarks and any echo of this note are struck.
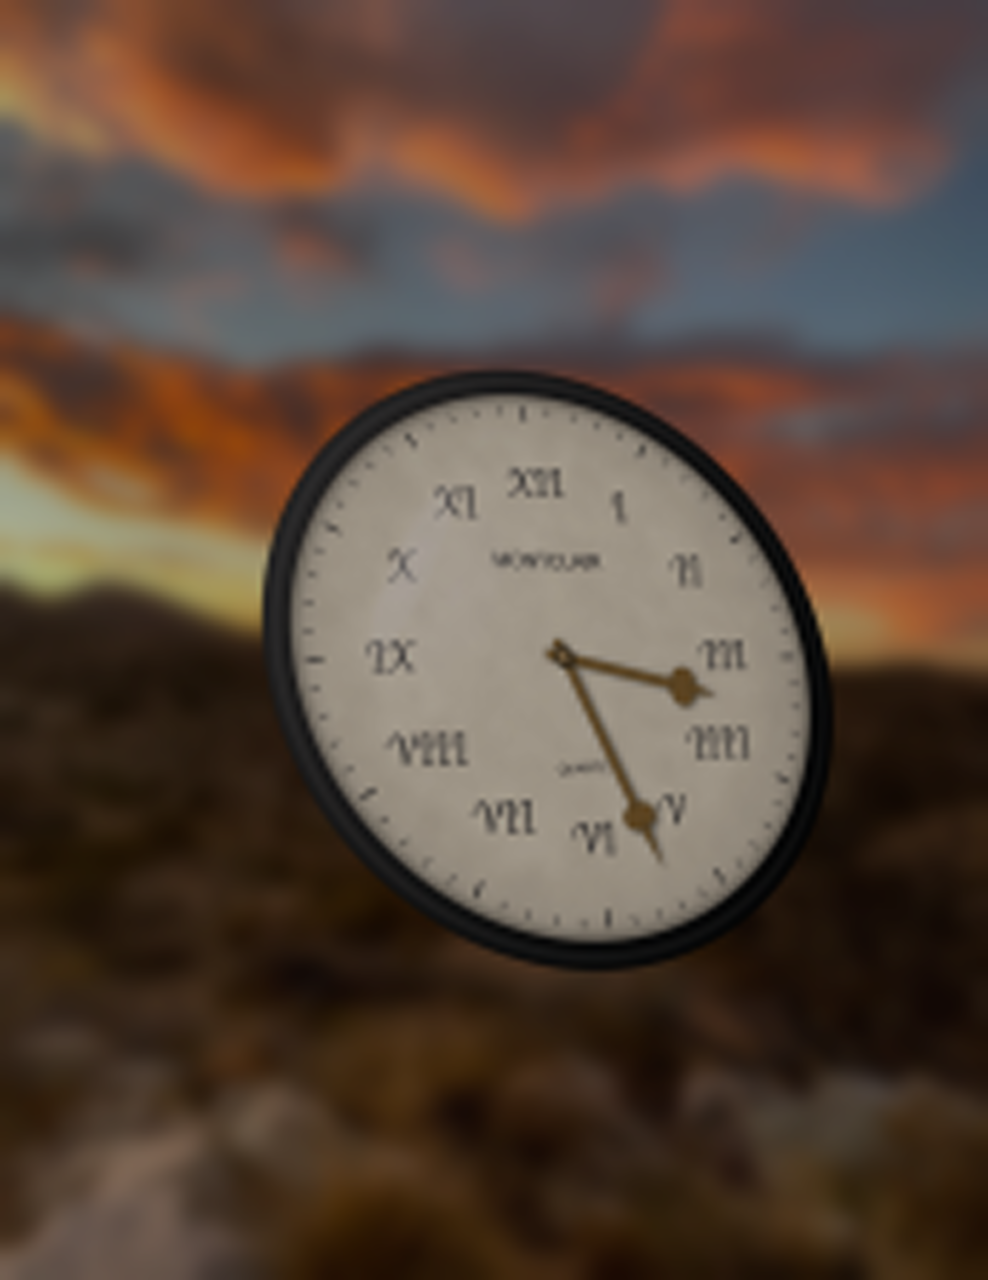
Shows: 3:27
